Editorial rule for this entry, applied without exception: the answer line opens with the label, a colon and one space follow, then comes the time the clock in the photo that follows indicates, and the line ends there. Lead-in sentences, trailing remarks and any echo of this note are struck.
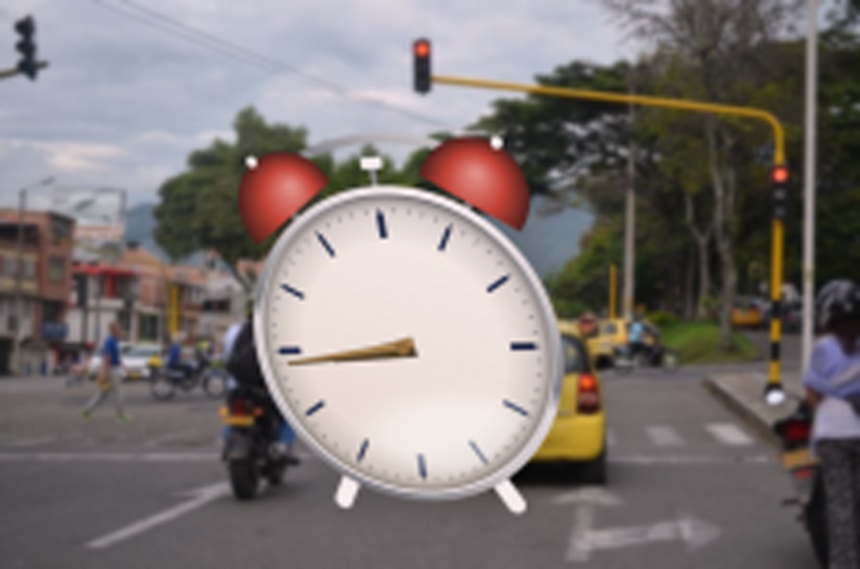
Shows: 8:44
